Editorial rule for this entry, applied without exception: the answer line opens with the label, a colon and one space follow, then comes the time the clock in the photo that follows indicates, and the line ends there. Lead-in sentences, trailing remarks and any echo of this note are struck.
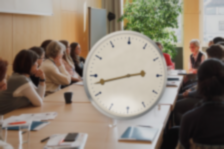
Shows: 2:43
